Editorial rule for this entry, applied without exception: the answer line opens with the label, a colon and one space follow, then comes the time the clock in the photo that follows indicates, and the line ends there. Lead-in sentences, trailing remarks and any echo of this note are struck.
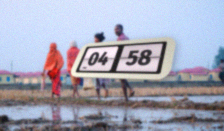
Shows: 4:58
